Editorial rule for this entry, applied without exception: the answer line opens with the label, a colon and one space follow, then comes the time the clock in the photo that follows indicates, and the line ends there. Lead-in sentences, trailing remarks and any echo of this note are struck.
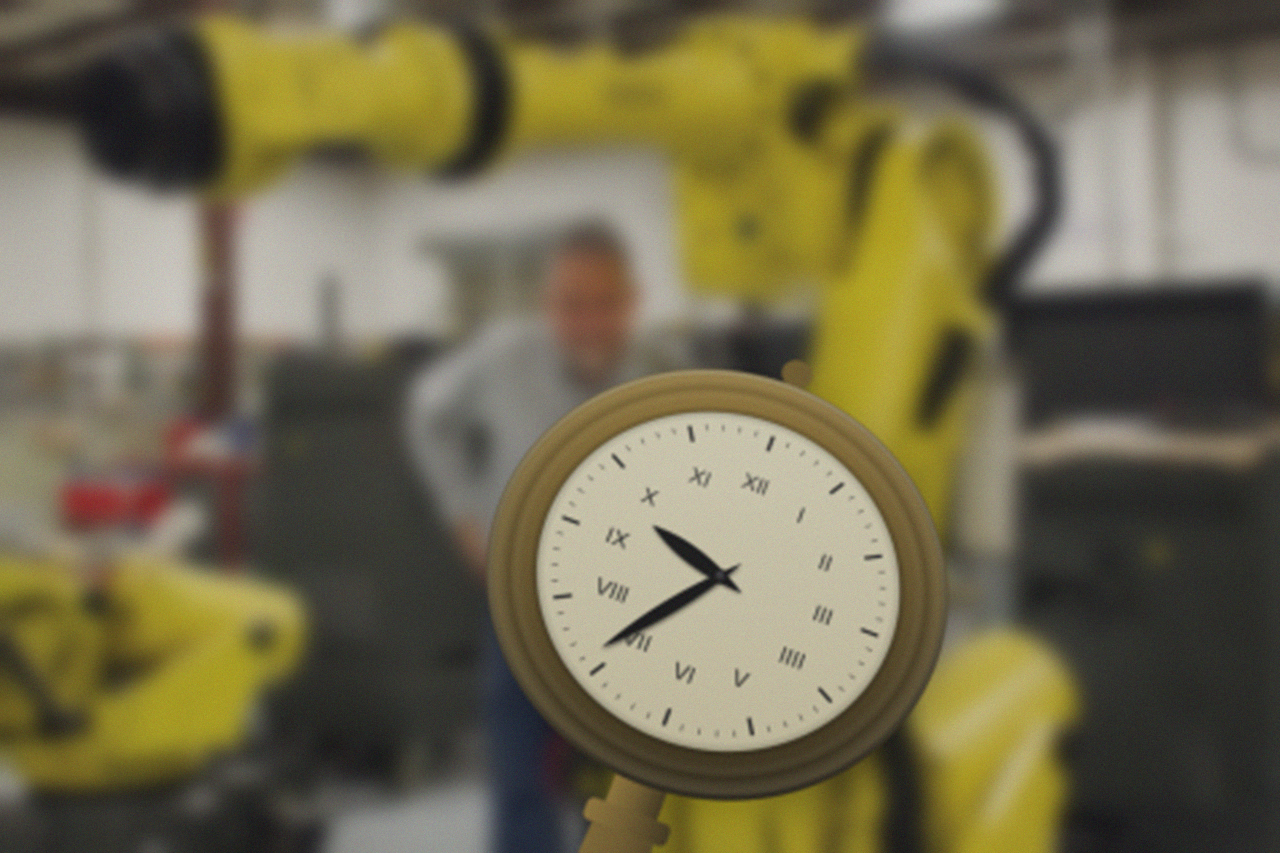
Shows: 9:36
